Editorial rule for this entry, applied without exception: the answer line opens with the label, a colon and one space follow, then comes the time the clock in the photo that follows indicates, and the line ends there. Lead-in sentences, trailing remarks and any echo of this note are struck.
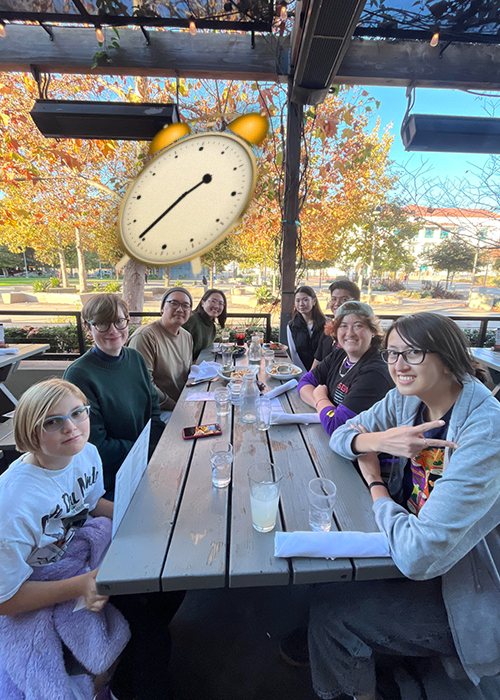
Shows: 1:36
